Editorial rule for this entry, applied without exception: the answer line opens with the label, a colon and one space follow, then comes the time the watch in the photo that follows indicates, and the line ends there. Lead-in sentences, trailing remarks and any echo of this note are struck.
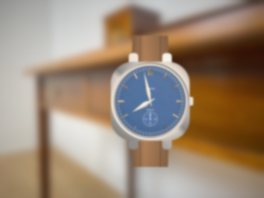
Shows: 7:58
